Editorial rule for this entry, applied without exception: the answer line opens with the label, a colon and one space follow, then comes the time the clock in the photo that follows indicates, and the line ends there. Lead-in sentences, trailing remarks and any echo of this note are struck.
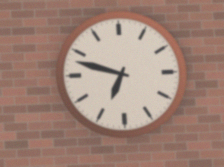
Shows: 6:48
